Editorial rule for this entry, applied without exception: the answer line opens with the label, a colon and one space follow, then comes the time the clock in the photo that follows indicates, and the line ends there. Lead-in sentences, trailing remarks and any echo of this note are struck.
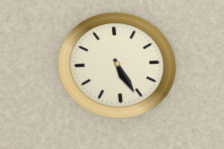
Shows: 5:26
